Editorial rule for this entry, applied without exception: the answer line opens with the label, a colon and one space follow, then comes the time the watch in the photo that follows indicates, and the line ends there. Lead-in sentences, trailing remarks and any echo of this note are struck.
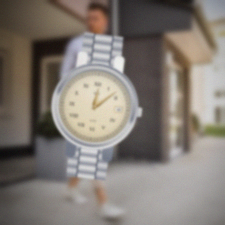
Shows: 12:08
